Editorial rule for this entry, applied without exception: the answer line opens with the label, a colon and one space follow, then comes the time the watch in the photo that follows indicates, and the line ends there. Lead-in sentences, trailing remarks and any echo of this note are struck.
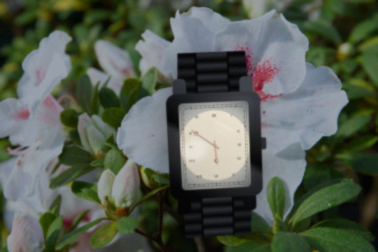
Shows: 5:51
